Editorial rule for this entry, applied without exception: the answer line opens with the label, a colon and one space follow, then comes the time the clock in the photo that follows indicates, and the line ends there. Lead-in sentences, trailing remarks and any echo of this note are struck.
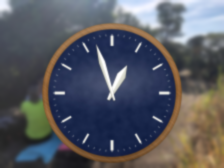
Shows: 12:57
